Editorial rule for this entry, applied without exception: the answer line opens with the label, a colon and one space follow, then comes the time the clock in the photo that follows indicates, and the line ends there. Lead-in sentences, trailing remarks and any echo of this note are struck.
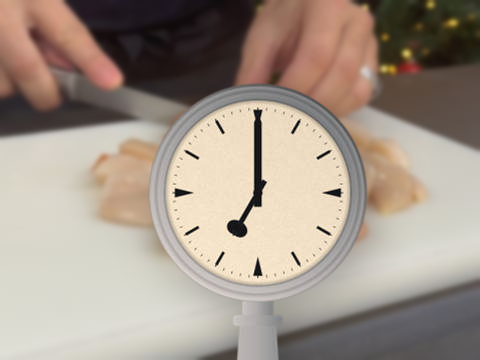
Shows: 7:00
